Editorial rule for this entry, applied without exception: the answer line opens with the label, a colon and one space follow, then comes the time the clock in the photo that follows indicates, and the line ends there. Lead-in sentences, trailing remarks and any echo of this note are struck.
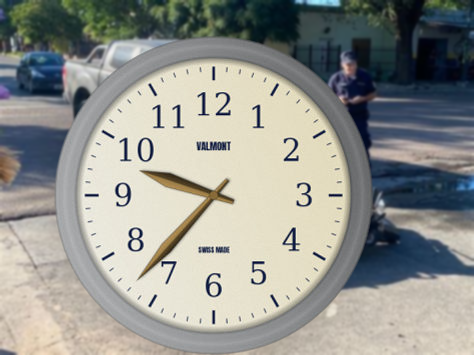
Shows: 9:37
